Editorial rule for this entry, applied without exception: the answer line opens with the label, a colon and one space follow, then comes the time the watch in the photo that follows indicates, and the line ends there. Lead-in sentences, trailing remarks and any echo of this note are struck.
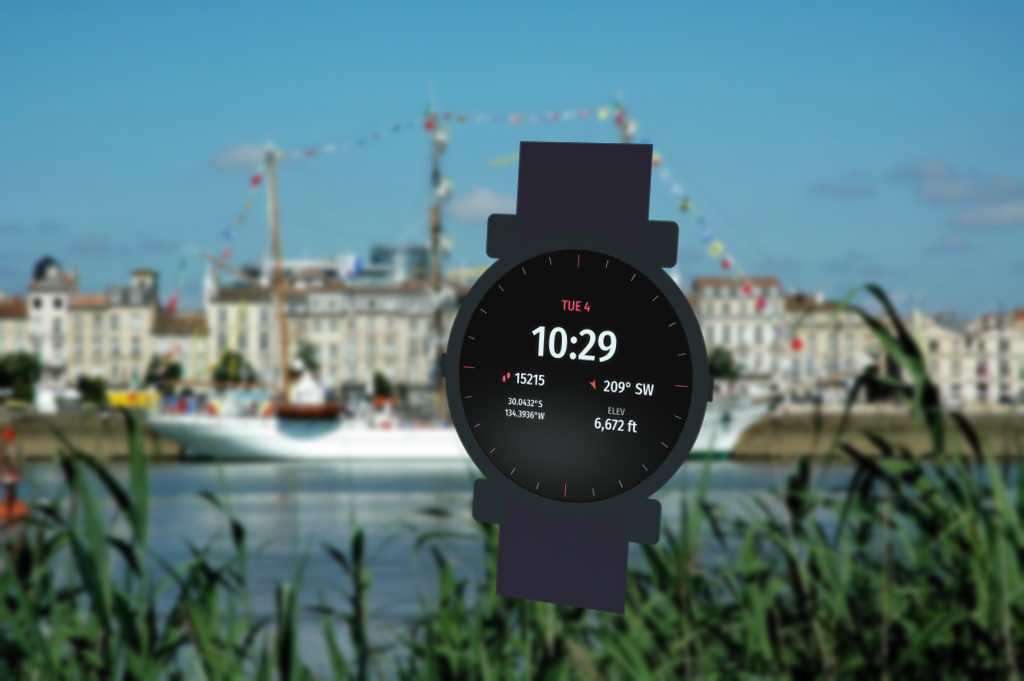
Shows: 10:29
